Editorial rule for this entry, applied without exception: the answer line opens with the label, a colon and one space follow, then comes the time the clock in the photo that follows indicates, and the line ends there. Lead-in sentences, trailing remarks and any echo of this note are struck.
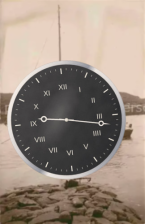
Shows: 9:17
